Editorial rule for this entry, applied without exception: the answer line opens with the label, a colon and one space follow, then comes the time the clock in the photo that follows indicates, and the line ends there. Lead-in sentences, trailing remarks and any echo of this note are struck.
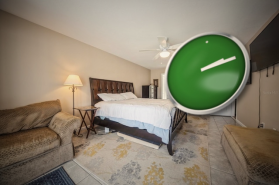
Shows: 2:12
